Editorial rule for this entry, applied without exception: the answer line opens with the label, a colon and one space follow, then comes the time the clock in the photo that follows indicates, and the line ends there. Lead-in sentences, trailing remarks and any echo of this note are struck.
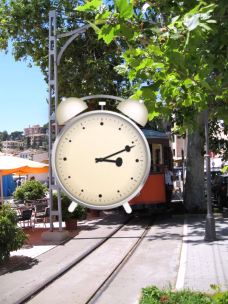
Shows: 3:11
